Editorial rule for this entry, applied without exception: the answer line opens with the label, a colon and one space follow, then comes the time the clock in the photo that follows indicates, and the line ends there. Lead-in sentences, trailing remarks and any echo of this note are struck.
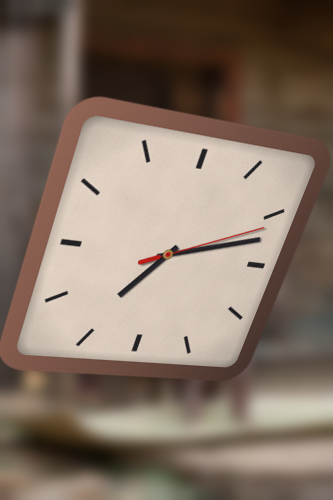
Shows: 7:12:11
